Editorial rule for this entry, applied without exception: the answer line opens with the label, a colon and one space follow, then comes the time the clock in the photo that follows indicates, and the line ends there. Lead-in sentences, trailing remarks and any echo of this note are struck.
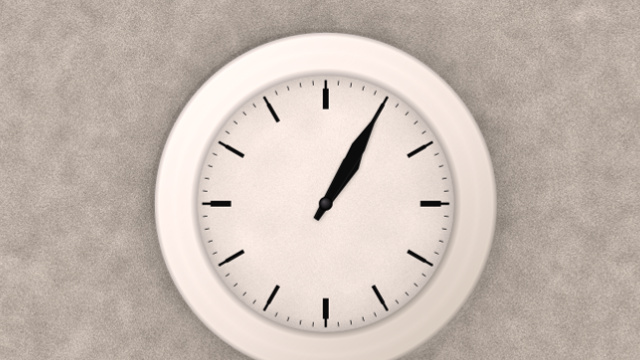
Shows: 1:05
